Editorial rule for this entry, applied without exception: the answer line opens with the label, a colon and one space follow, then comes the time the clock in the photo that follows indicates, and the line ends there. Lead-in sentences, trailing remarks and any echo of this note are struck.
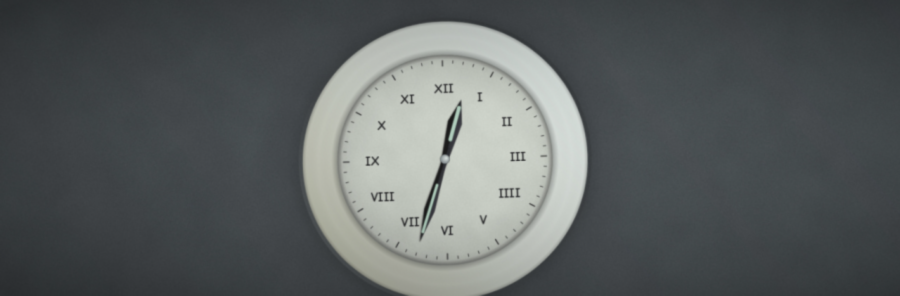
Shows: 12:33
